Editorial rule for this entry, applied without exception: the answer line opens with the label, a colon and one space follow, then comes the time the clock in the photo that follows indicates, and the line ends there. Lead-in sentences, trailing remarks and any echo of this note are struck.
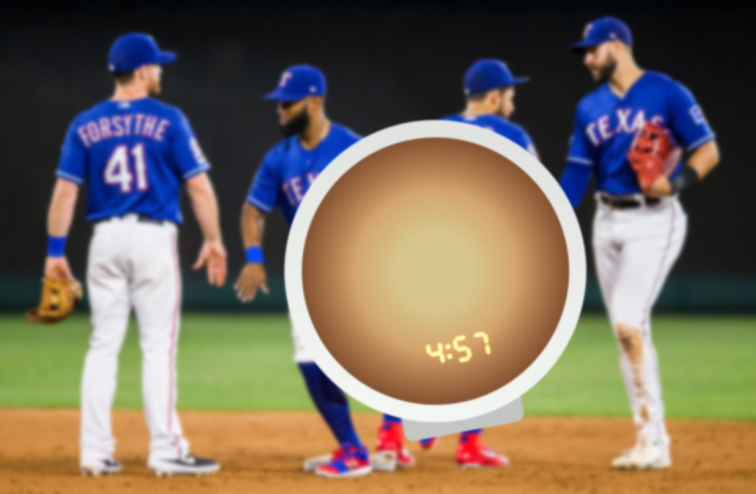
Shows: 4:57
